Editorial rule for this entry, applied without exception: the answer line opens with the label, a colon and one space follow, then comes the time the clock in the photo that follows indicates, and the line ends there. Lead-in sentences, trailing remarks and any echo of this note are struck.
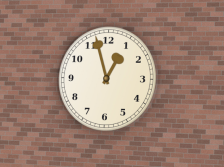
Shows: 12:57
